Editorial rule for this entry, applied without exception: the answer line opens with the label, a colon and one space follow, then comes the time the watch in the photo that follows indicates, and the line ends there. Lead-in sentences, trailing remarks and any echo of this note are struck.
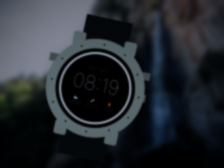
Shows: 8:19
